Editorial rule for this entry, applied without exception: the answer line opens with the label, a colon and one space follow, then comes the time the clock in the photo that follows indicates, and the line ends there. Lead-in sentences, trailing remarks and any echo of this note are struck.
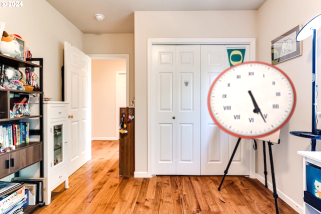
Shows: 5:26
